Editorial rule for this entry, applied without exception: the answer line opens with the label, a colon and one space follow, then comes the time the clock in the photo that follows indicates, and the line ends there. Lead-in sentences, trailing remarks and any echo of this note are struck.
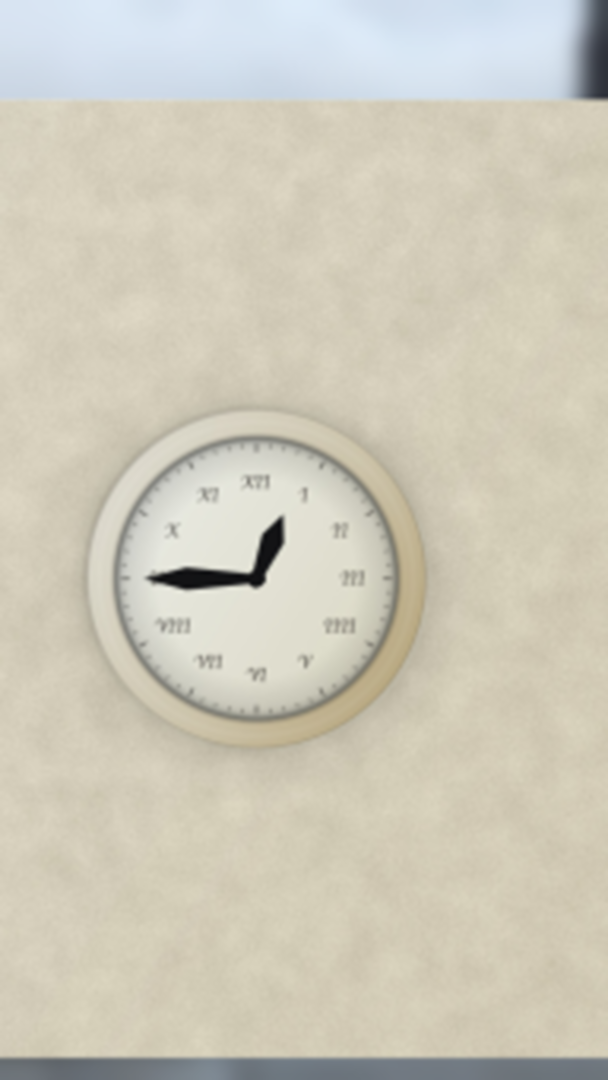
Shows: 12:45
